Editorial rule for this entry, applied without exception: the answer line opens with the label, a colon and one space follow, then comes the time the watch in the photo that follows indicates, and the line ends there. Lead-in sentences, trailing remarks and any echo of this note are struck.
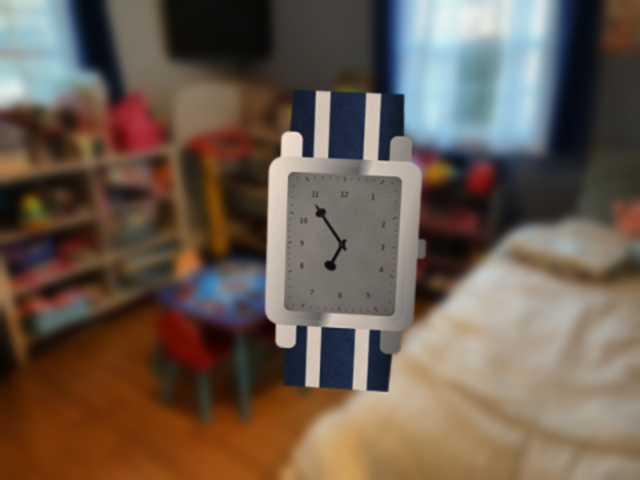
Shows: 6:54
